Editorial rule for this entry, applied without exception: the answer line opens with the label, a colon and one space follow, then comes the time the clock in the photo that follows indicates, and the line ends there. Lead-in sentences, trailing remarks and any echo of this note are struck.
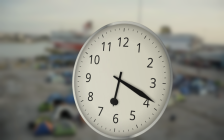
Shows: 6:19
